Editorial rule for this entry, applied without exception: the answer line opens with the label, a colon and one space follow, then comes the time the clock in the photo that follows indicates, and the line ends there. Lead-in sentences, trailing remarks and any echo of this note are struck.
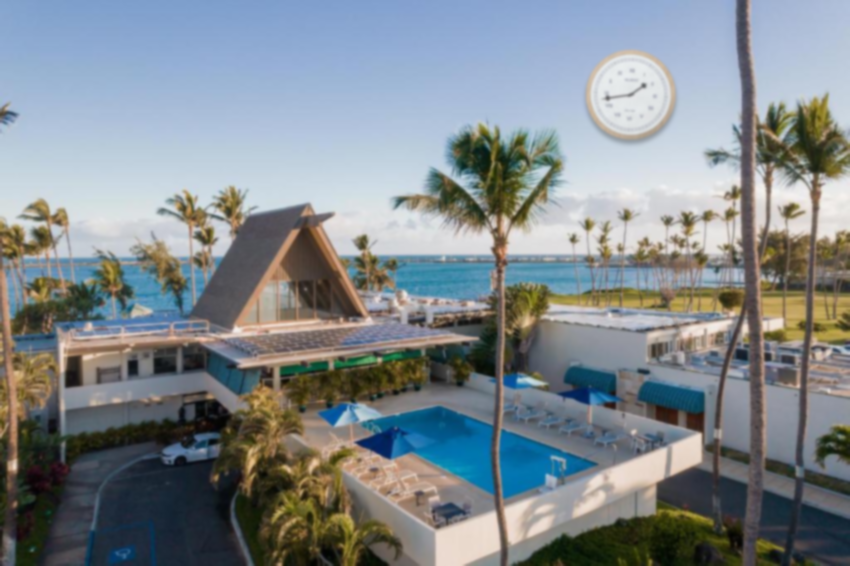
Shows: 1:43
